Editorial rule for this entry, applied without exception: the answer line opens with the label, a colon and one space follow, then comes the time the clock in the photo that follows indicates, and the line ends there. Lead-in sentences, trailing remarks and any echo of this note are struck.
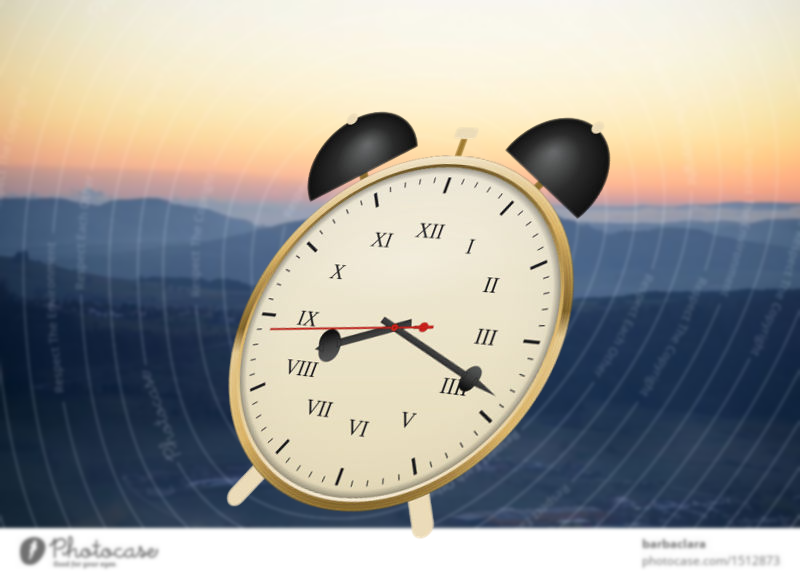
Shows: 8:18:44
